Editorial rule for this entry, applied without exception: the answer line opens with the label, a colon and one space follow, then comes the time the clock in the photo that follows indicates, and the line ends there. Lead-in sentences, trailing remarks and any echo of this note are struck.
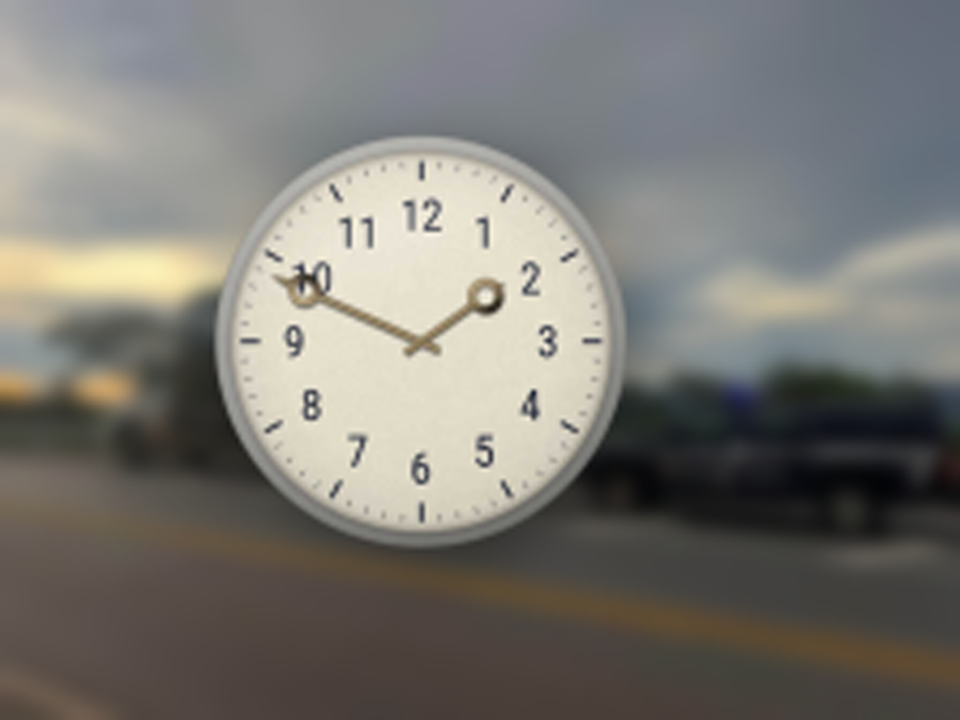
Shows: 1:49
